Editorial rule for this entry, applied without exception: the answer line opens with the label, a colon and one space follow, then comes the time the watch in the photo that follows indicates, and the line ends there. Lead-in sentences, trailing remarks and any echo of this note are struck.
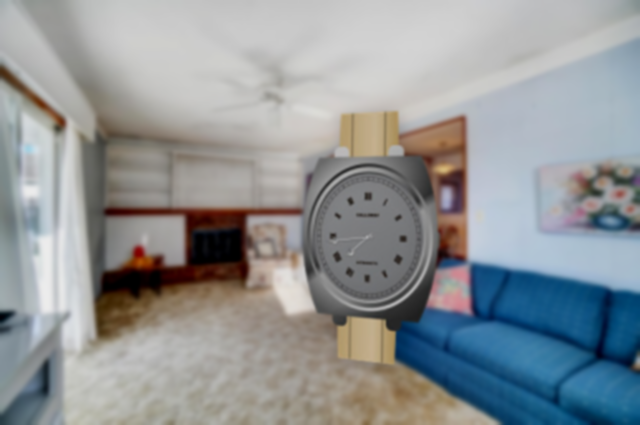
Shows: 7:44
